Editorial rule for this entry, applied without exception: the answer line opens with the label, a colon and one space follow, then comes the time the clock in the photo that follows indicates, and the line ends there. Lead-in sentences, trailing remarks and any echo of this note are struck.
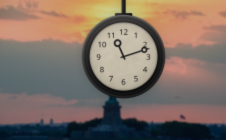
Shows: 11:12
